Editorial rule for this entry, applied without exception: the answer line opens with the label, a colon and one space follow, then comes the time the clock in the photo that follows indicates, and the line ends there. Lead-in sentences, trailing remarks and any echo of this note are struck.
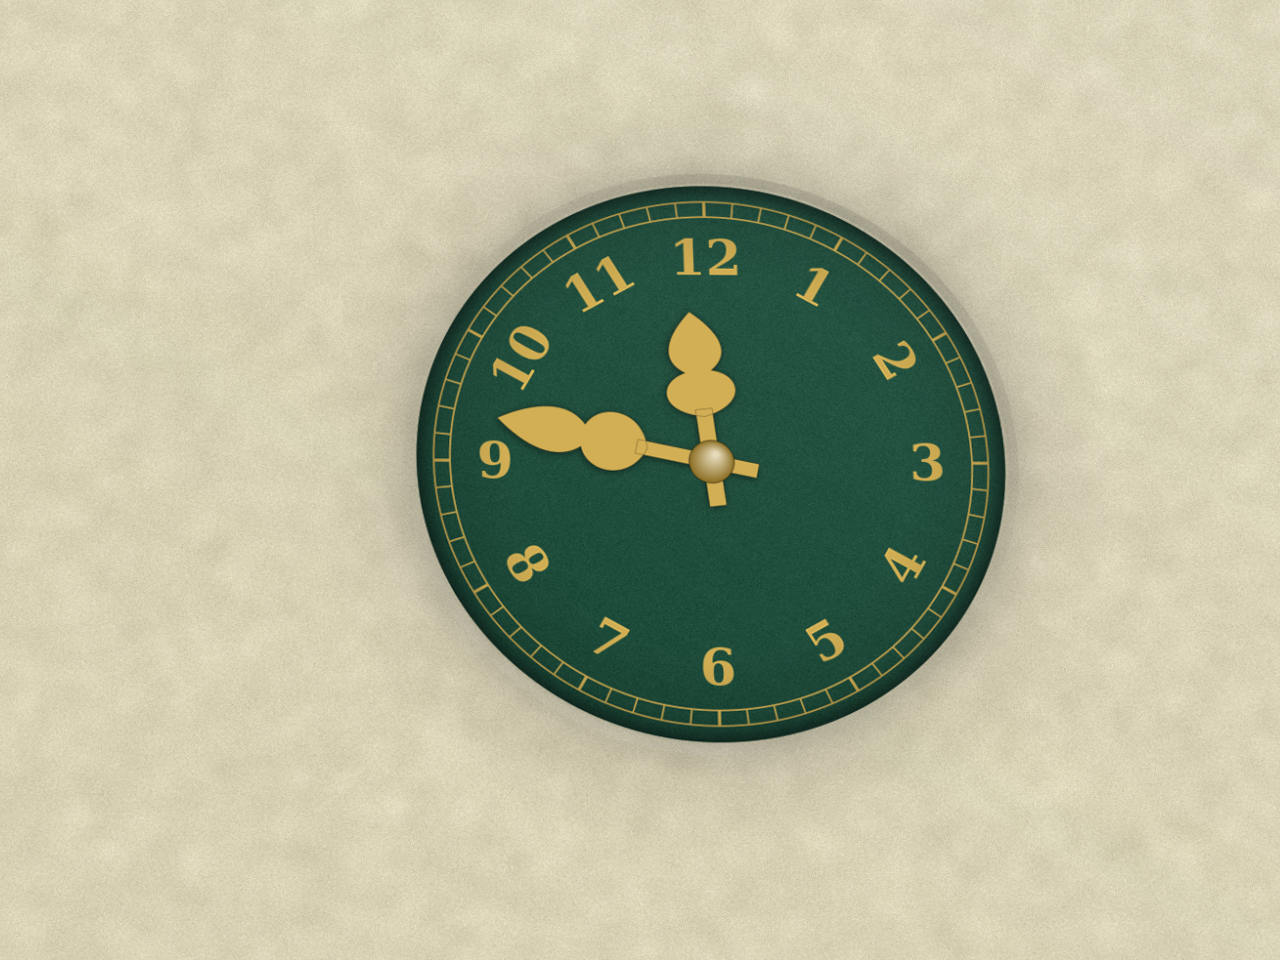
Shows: 11:47
